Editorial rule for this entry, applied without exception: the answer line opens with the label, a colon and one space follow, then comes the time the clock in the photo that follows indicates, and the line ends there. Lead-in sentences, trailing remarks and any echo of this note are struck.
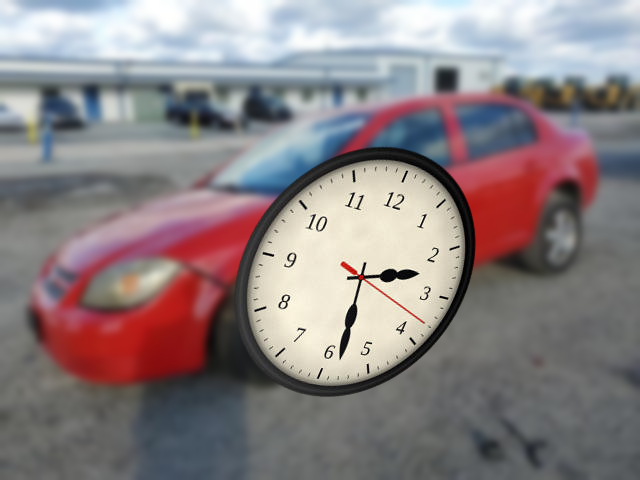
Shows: 2:28:18
